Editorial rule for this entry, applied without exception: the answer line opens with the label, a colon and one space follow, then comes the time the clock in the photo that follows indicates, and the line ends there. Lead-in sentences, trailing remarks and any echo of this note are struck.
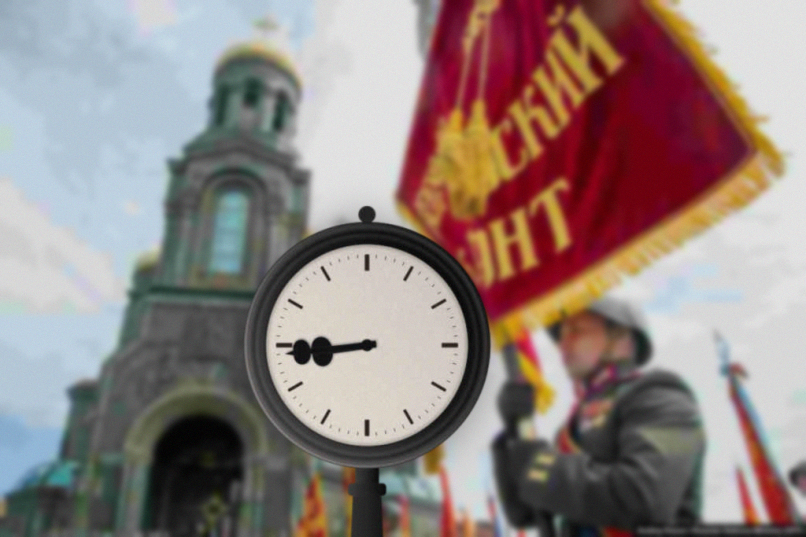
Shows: 8:44
